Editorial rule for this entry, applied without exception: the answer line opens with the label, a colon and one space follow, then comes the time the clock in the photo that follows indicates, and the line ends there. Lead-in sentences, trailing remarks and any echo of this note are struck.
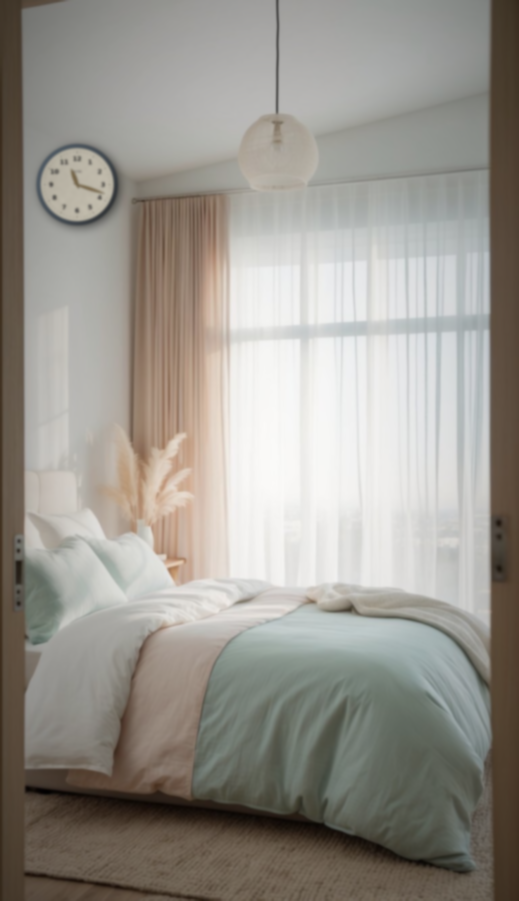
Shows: 11:18
